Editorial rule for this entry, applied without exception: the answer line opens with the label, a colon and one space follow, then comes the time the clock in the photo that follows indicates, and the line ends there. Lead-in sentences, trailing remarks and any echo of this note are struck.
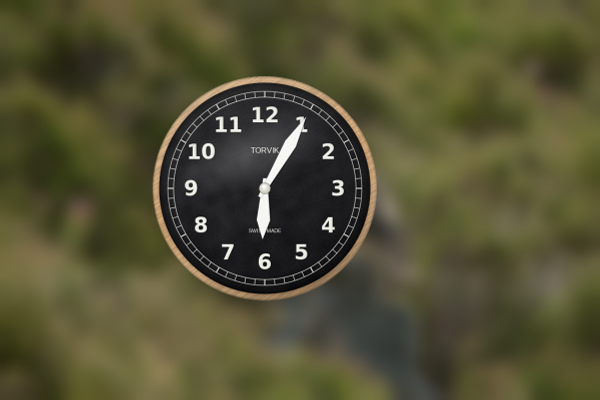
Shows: 6:05
